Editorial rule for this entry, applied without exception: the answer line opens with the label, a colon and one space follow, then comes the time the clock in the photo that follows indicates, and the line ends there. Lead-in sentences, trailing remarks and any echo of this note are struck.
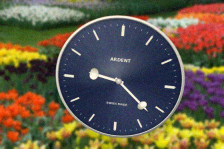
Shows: 9:22
